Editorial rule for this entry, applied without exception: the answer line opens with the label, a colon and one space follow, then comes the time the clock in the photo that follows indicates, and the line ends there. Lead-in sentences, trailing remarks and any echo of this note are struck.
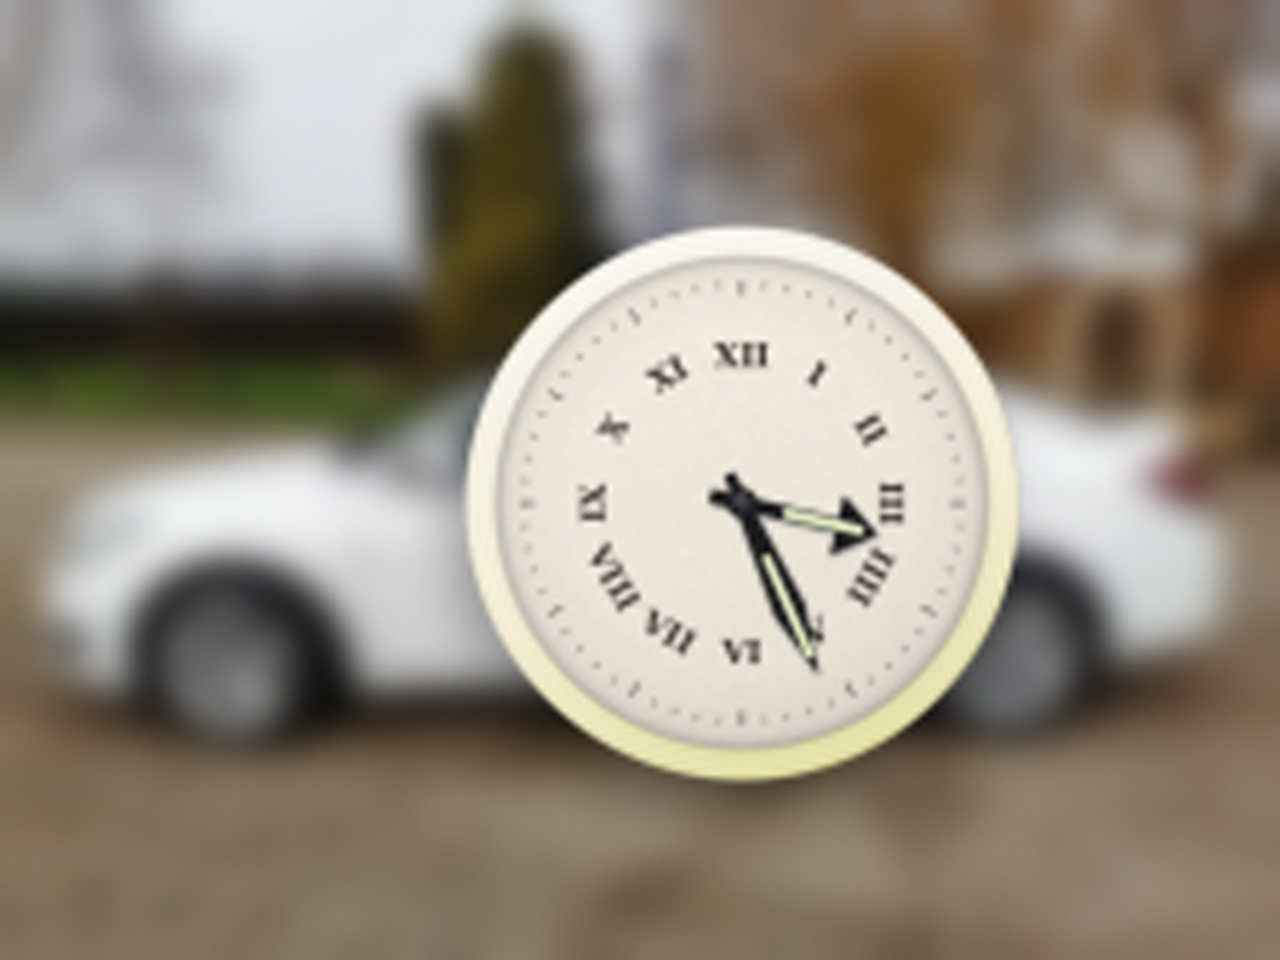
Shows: 3:26
